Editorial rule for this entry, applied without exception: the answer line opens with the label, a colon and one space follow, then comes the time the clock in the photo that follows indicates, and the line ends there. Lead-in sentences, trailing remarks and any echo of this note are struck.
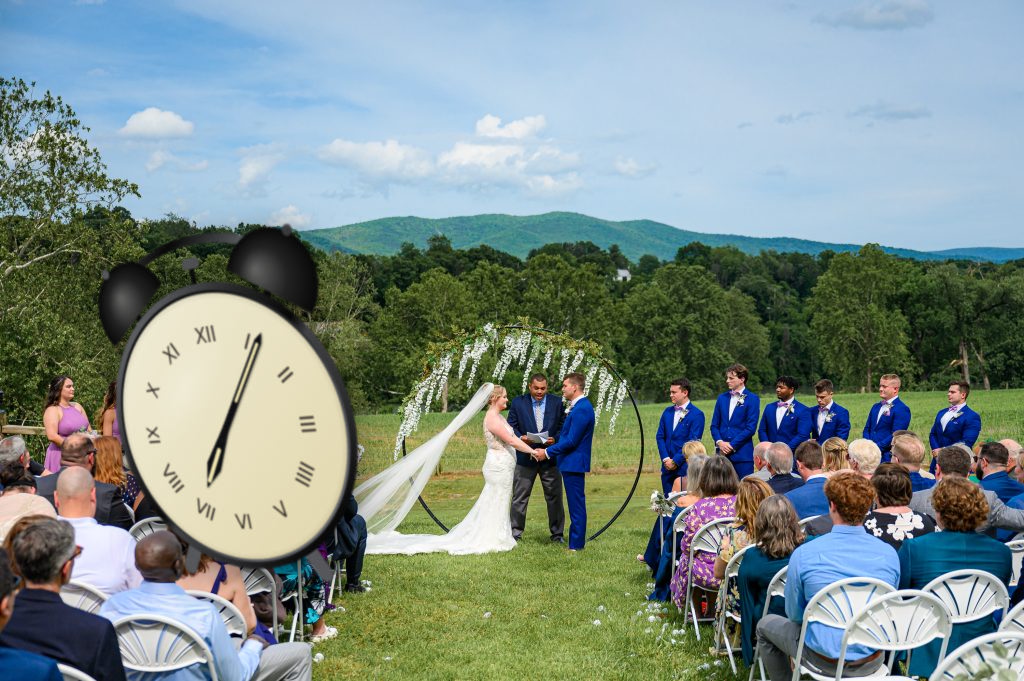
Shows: 7:06
